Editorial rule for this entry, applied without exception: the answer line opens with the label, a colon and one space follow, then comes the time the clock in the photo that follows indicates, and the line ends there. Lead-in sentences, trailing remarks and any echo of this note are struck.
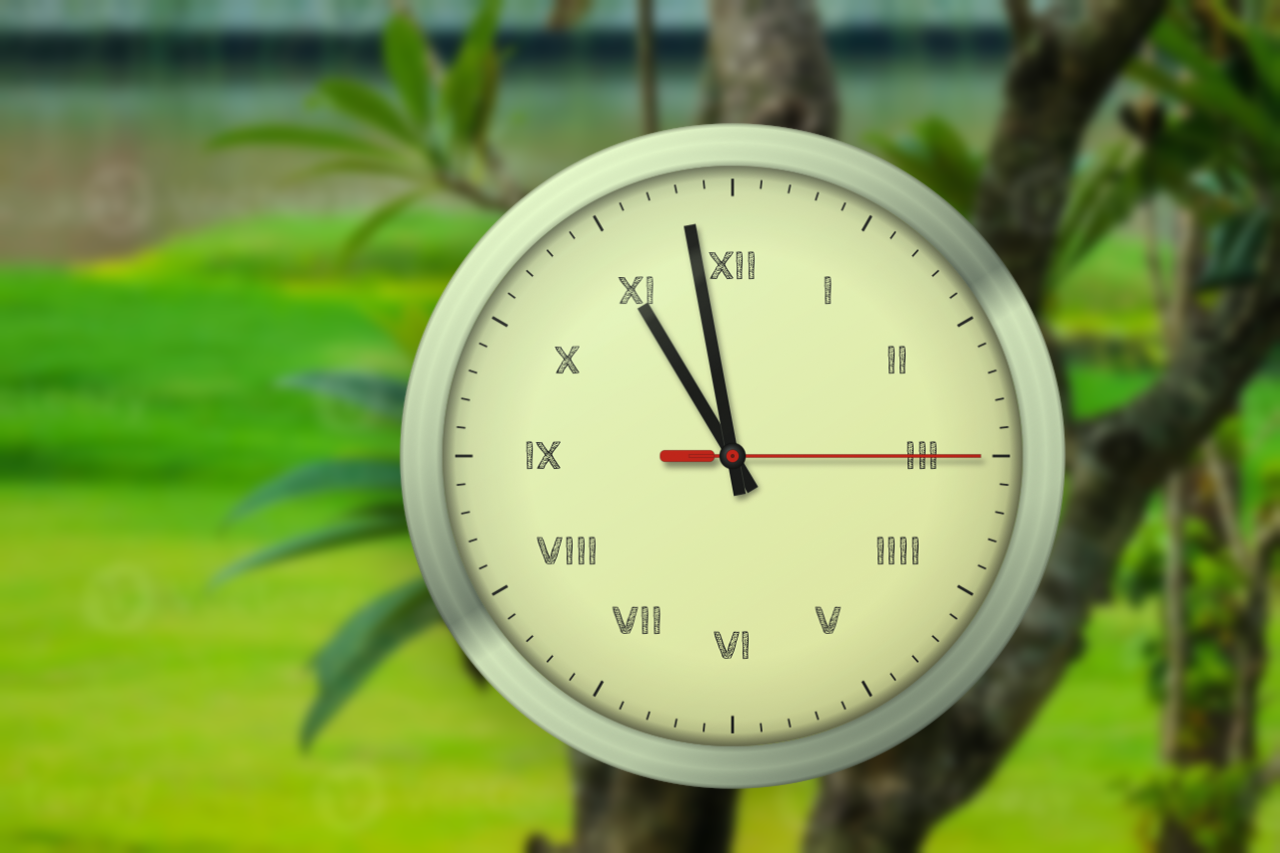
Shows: 10:58:15
